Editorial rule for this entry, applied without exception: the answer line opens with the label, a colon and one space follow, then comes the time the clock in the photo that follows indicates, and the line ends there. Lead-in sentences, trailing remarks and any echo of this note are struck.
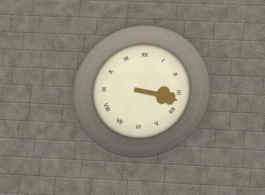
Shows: 3:17
